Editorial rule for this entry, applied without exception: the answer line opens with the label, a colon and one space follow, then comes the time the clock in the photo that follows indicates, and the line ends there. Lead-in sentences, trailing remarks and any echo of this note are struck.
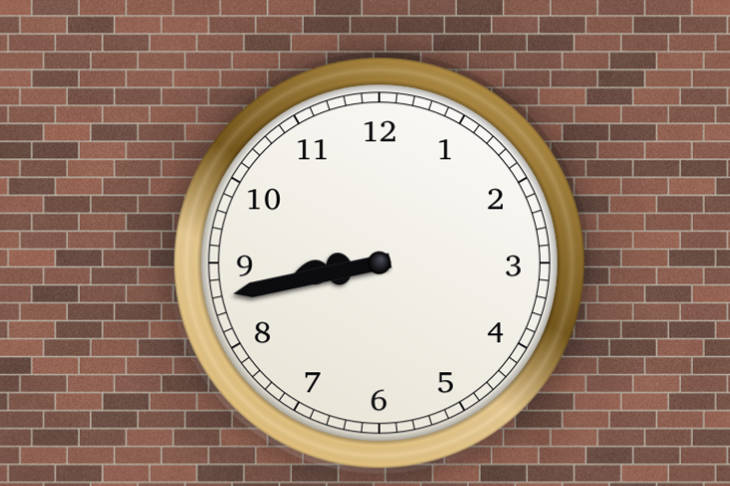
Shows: 8:43
